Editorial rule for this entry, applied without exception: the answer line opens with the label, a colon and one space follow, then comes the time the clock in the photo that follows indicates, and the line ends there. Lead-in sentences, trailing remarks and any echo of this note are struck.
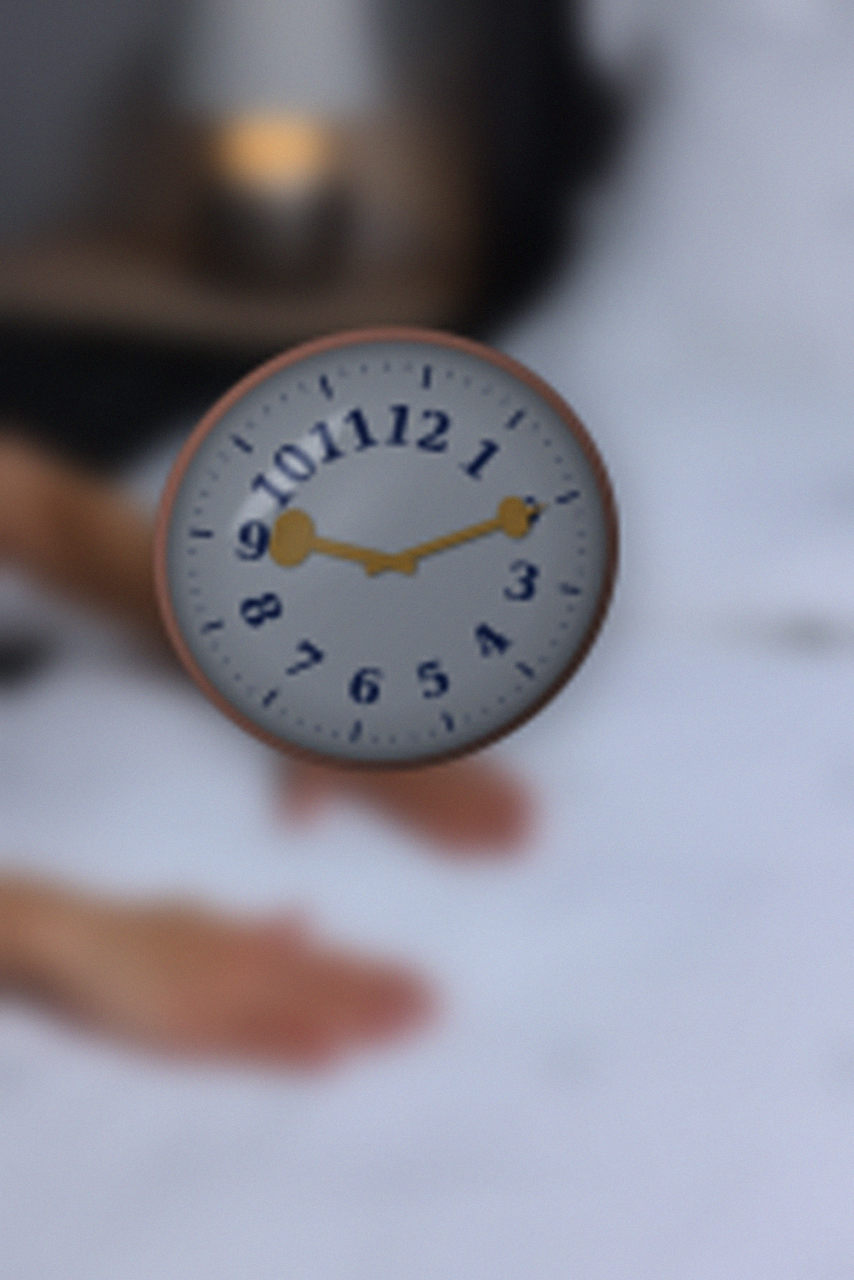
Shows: 9:10
